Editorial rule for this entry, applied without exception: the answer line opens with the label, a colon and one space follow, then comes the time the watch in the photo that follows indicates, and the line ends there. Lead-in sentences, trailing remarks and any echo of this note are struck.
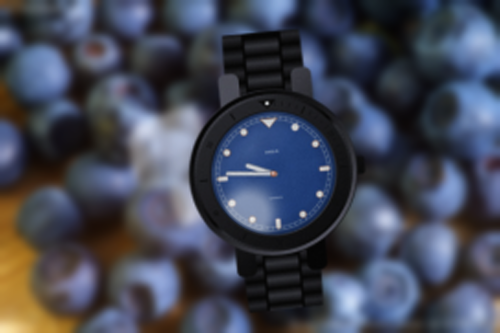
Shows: 9:46
